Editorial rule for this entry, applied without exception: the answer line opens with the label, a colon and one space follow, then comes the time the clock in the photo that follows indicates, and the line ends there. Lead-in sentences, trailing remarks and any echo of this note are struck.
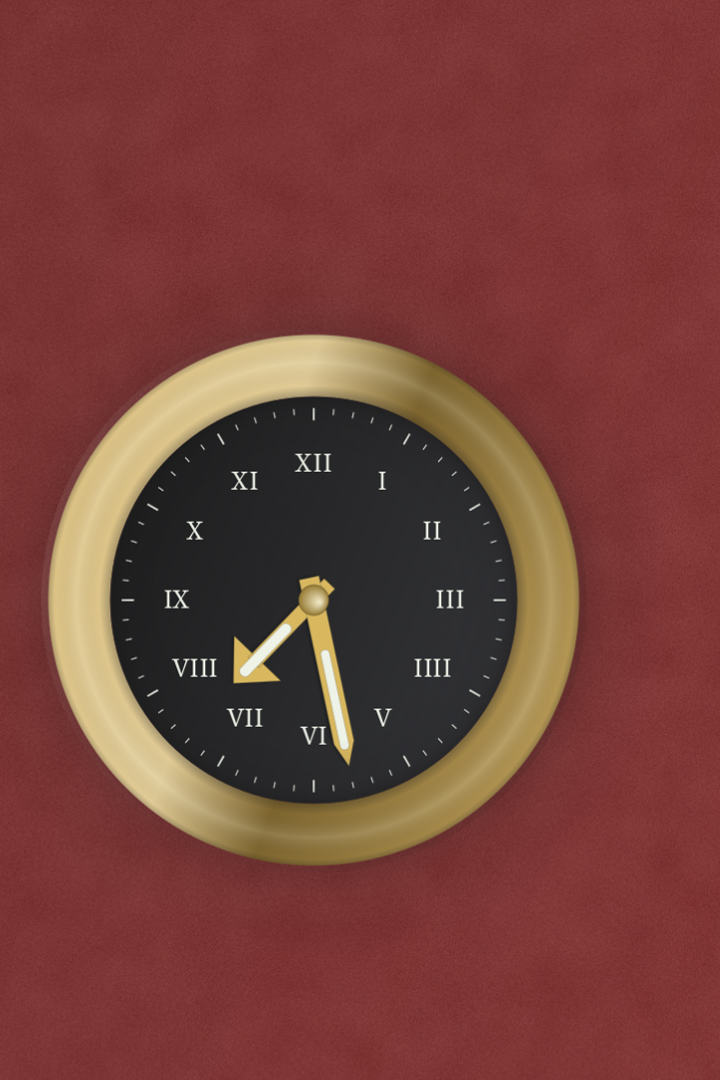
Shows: 7:28
